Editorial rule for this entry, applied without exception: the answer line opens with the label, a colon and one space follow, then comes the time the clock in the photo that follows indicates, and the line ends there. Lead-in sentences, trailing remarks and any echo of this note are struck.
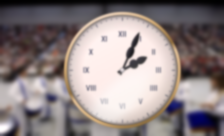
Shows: 2:04
